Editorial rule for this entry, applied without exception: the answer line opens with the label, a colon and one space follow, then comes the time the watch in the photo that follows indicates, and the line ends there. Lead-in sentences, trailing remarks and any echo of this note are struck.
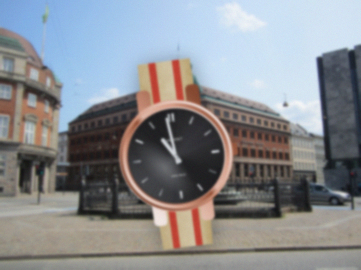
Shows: 10:59
